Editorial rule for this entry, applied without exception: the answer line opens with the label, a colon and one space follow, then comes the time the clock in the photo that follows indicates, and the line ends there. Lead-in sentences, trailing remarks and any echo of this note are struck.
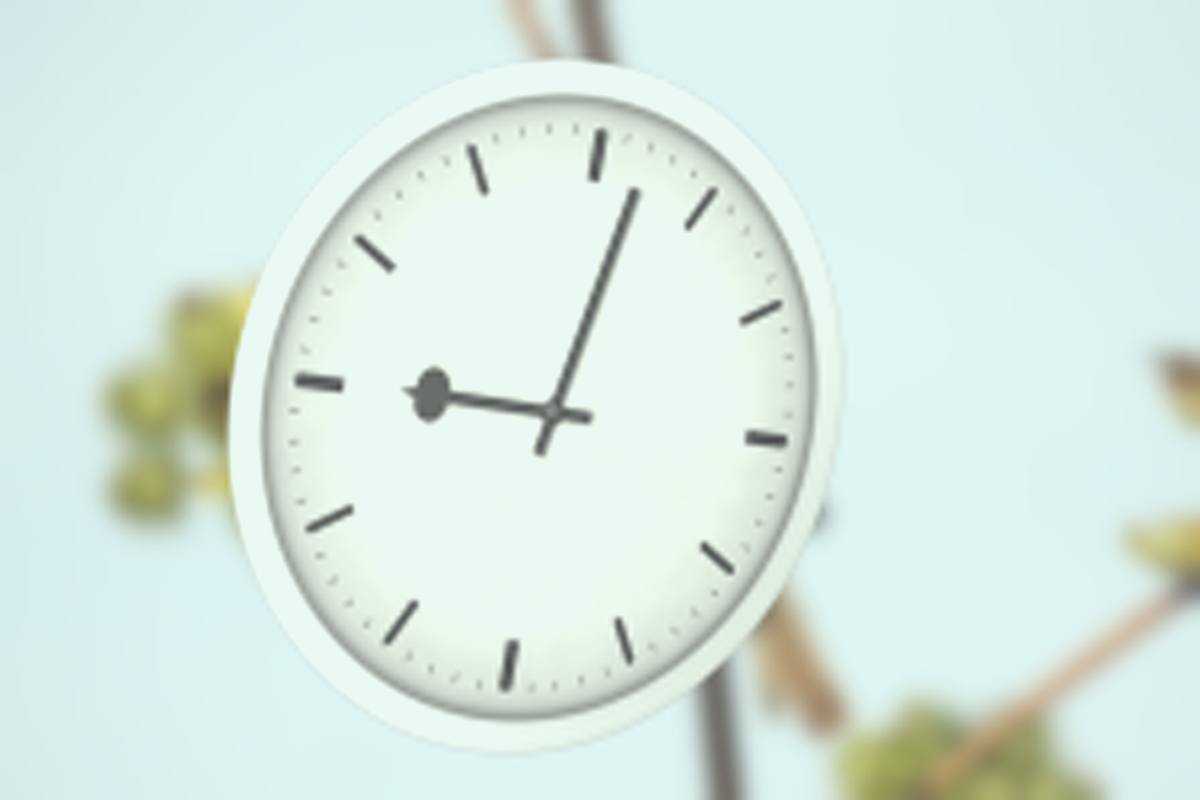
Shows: 9:02
